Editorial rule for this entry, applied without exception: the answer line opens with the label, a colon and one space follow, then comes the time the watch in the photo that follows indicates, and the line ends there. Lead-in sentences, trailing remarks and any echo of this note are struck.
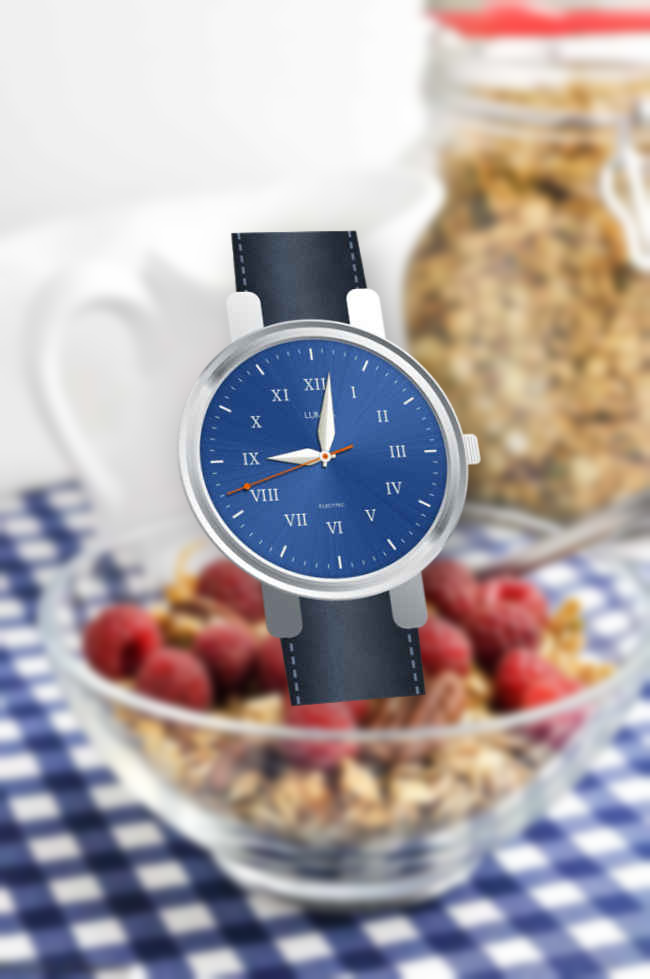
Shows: 9:01:42
